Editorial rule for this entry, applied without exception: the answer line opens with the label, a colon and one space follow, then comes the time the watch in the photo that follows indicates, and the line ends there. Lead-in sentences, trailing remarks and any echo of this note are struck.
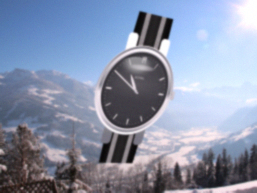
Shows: 10:50
